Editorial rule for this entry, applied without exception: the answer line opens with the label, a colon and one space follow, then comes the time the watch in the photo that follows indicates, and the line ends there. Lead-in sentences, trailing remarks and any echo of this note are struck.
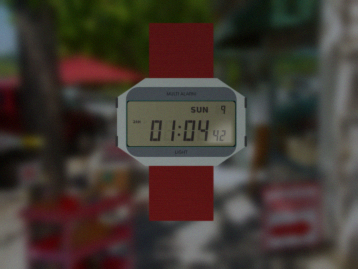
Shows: 1:04:42
